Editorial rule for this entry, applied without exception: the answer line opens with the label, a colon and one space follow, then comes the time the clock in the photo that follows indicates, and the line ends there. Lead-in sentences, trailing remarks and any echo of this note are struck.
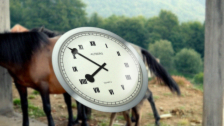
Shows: 7:52
